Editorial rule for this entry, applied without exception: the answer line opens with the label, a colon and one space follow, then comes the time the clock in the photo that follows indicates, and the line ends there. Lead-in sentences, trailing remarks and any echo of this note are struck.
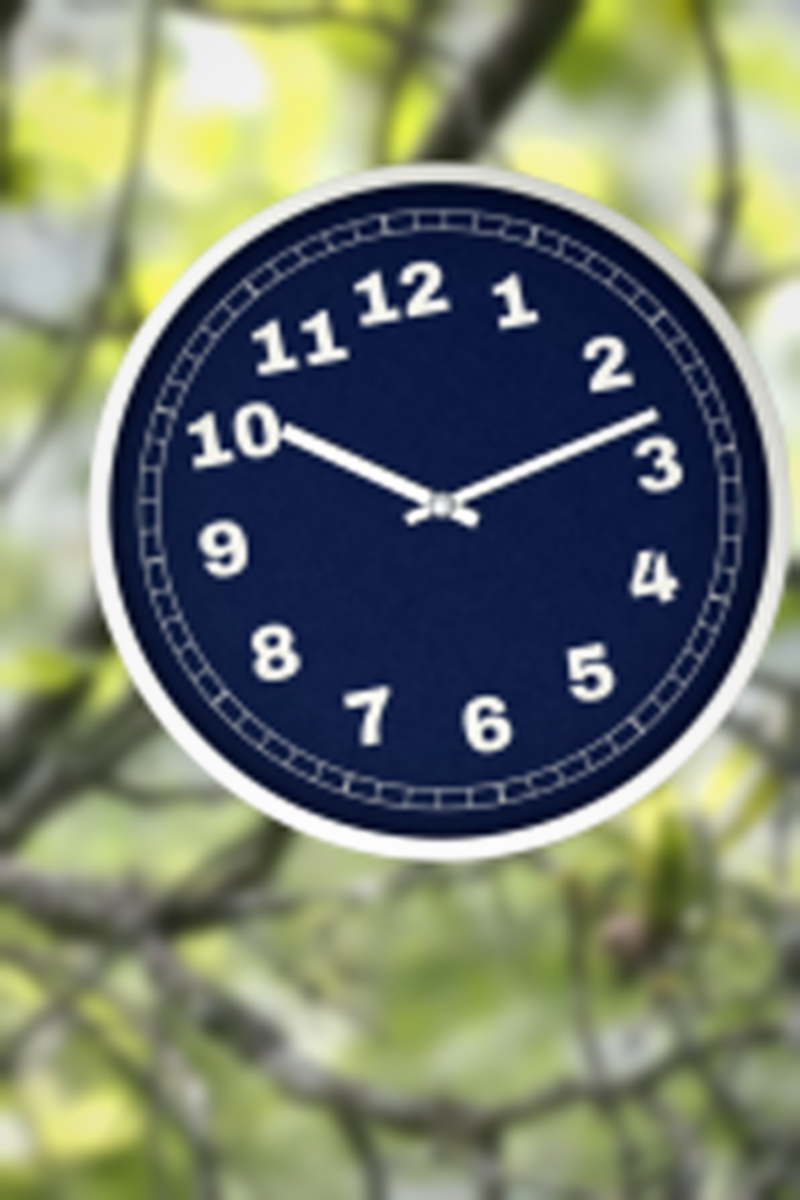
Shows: 10:13
